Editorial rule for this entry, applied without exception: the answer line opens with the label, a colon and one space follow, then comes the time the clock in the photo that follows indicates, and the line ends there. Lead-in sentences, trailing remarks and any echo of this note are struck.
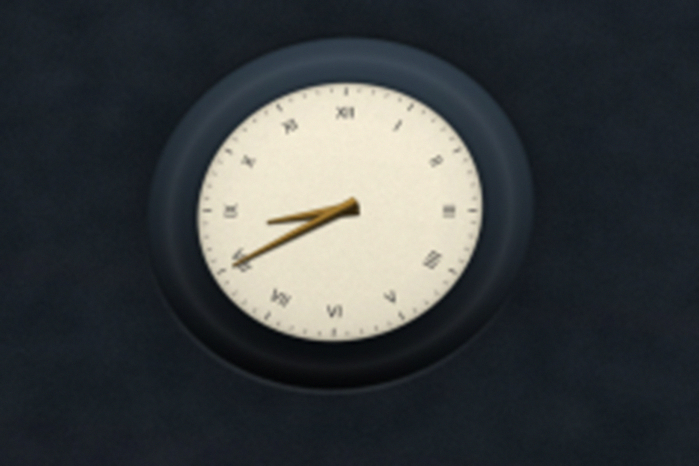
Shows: 8:40
